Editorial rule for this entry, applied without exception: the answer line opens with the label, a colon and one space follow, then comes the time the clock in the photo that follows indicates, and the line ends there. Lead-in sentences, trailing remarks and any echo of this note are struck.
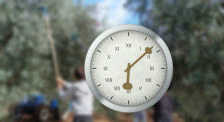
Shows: 6:08
